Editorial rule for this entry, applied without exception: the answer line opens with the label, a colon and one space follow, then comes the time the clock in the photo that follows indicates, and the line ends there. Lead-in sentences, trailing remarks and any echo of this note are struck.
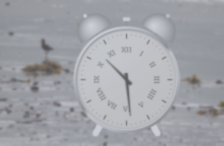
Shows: 10:29
